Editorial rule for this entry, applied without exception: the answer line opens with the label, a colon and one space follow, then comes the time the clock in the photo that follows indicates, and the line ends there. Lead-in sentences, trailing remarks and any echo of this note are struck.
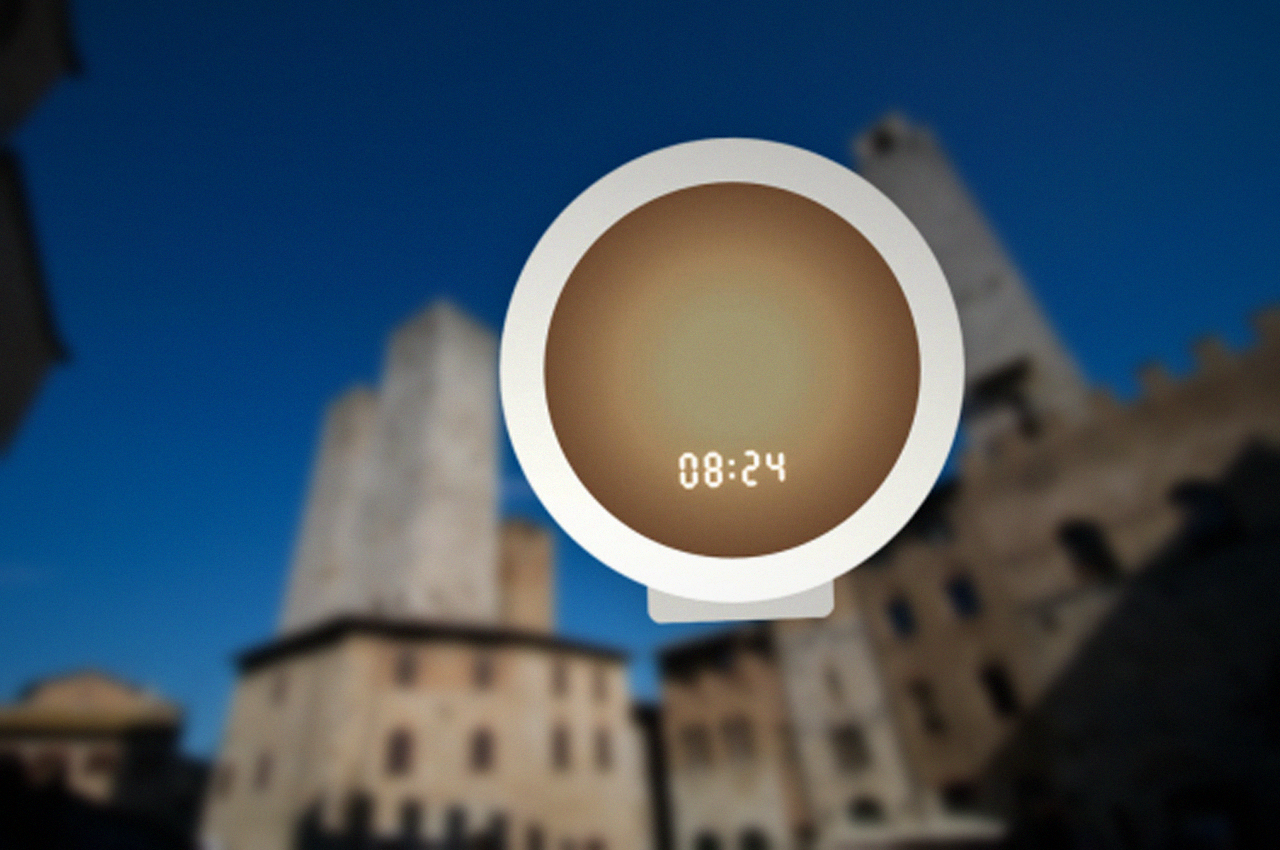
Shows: 8:24
